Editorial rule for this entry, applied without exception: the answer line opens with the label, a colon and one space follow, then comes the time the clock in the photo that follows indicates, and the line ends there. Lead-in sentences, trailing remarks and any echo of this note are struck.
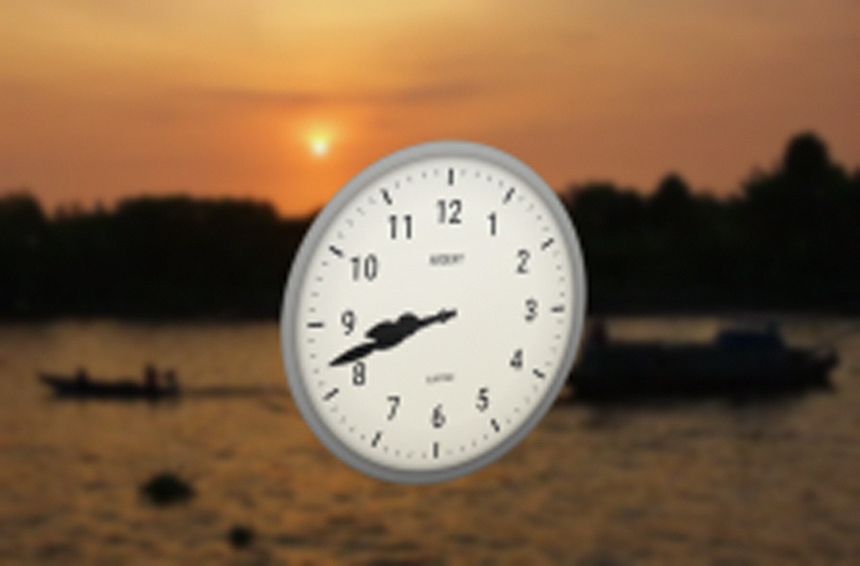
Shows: 8:42
